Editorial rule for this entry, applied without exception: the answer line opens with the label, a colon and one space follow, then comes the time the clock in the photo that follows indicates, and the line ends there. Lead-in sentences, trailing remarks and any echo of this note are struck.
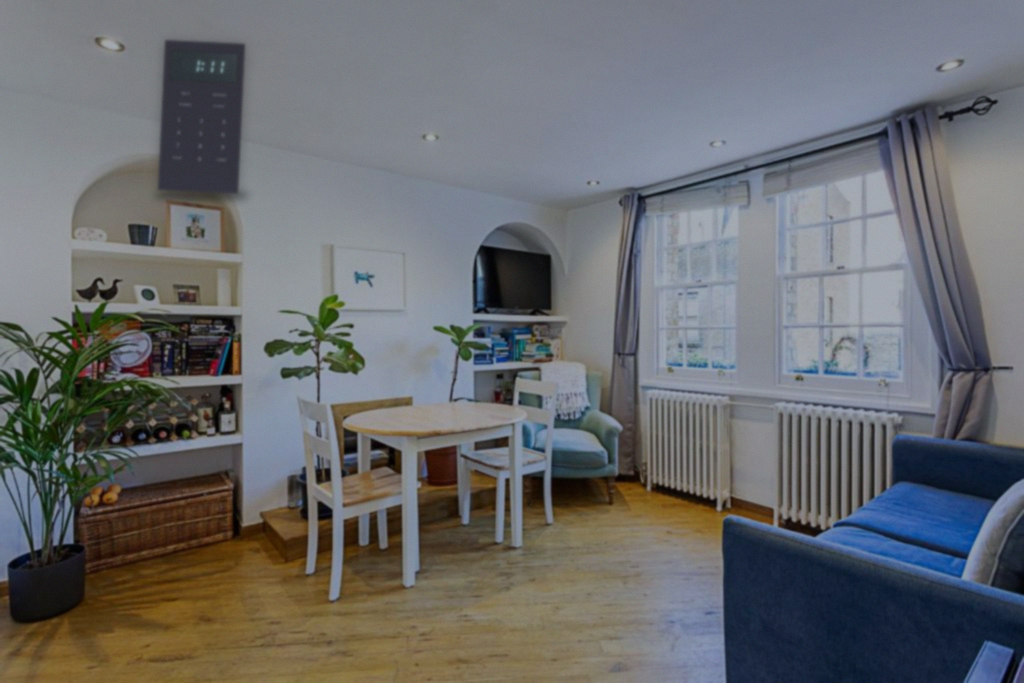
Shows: 1:11
